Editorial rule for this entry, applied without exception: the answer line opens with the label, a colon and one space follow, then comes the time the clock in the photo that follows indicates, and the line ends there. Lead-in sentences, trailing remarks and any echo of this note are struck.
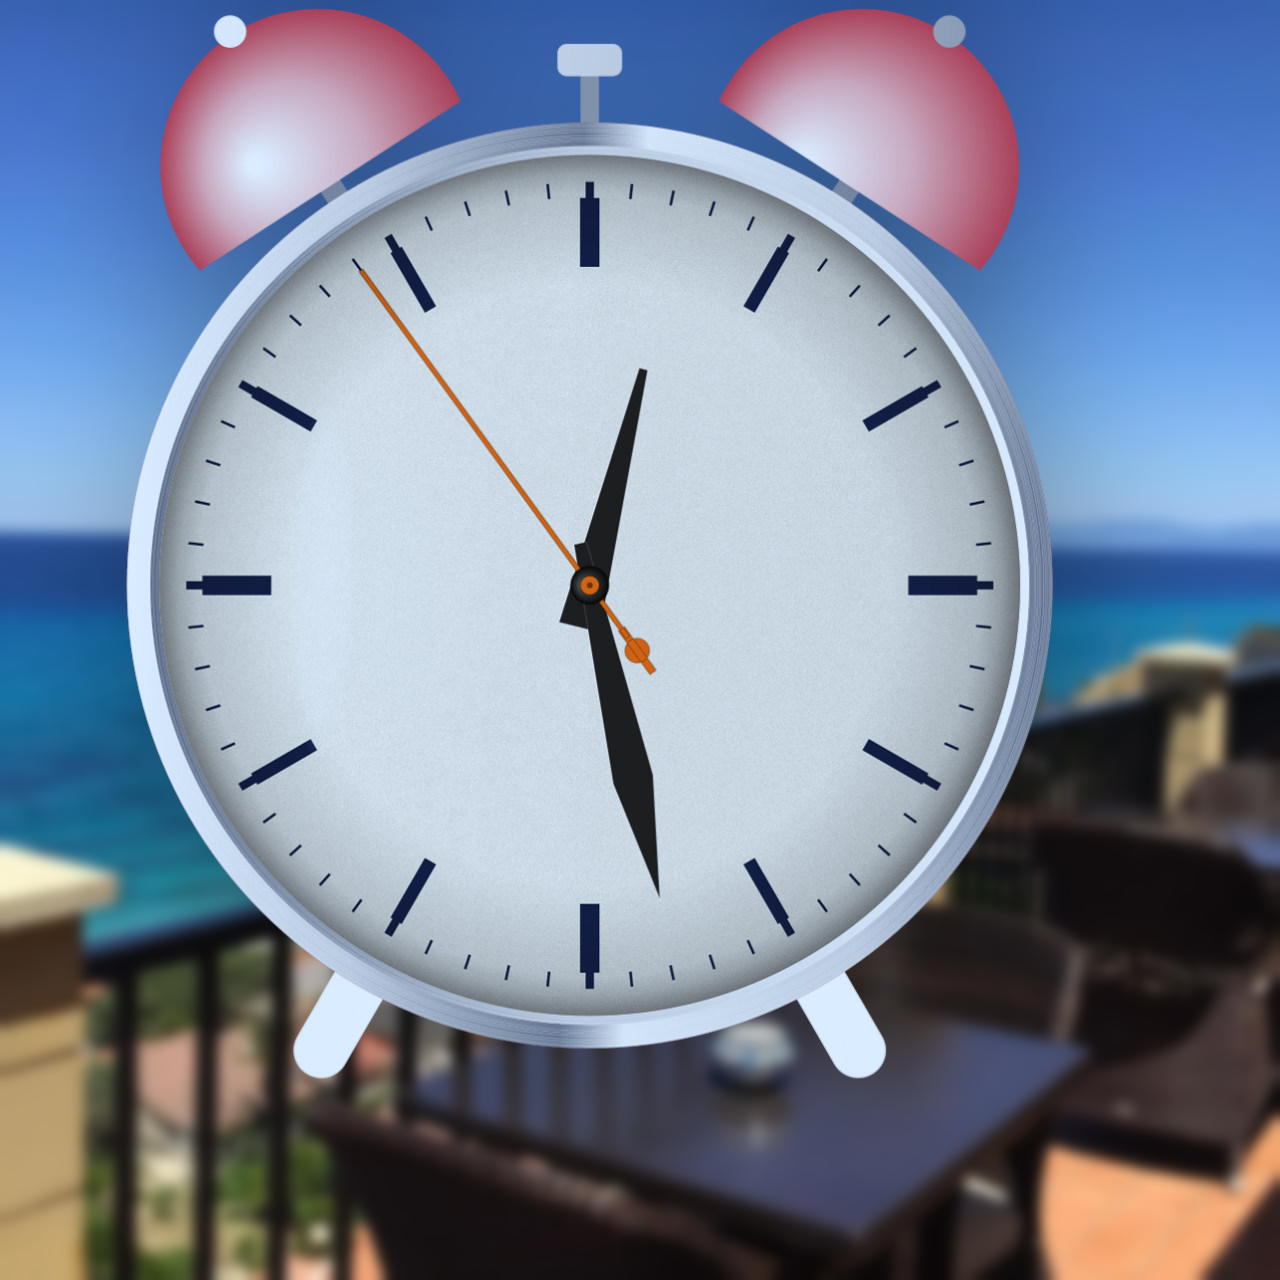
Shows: 12:27:54
